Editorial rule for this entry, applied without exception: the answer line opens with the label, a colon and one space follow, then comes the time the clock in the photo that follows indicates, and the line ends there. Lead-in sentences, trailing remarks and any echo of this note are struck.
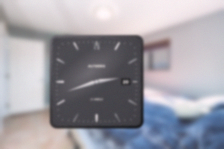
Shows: 2:42
